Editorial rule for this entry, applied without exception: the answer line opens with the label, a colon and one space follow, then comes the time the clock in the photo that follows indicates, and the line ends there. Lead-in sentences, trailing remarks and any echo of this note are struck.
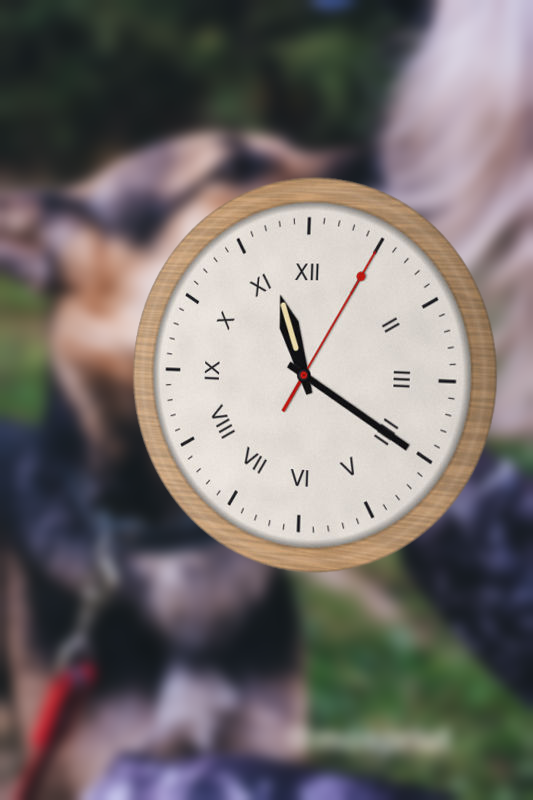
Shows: 11:20:05
